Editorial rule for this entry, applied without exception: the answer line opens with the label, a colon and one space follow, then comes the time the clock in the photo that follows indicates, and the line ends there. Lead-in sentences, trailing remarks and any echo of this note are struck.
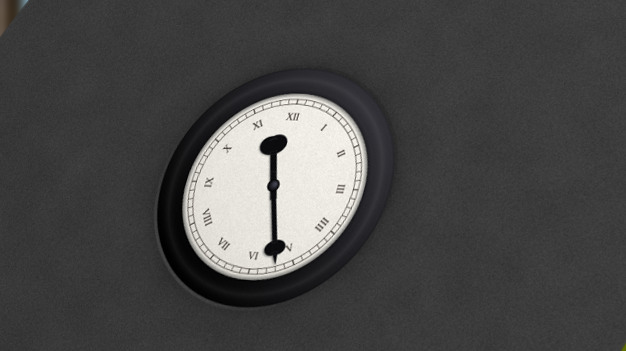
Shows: 11:27
